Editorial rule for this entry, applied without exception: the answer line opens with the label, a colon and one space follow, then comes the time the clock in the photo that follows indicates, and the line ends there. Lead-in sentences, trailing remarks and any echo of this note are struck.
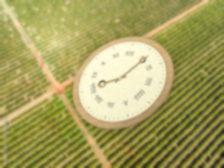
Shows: 8:06
